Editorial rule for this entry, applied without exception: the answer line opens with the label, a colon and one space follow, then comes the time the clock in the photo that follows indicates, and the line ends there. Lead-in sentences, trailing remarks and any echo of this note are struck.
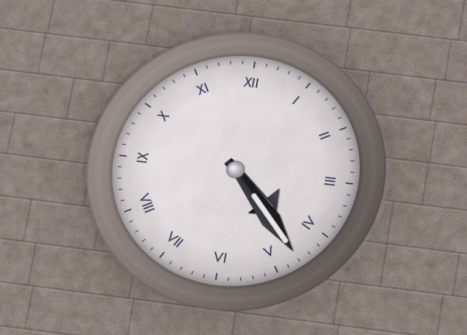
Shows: 4:23
